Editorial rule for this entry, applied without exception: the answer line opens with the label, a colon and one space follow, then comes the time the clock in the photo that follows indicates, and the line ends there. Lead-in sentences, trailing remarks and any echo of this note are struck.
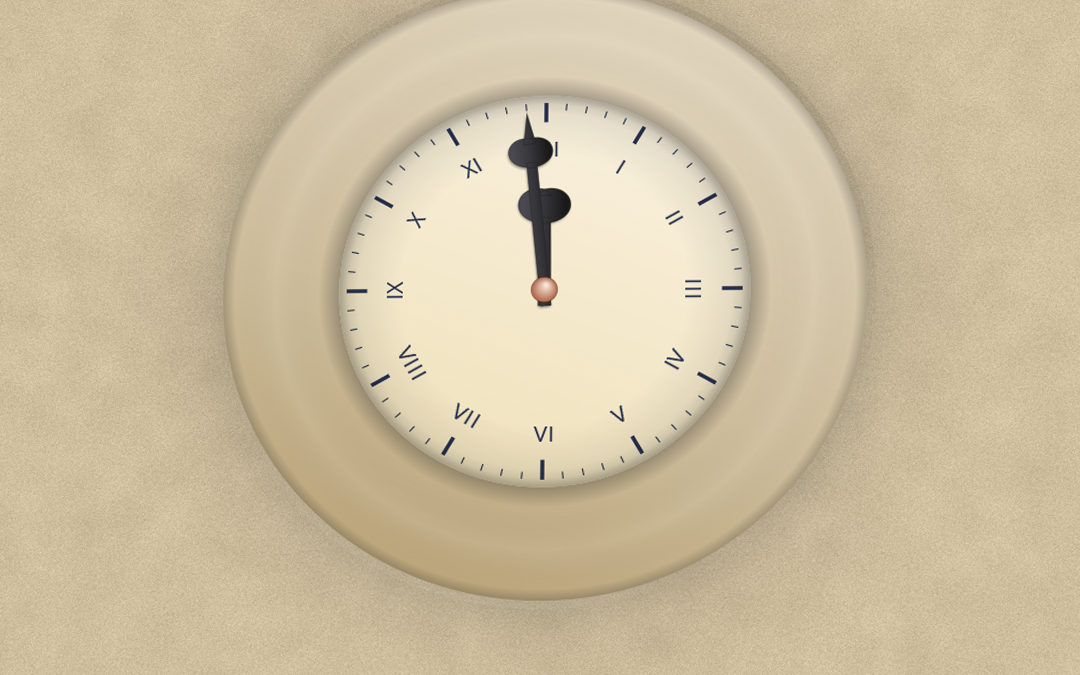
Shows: 11:59
